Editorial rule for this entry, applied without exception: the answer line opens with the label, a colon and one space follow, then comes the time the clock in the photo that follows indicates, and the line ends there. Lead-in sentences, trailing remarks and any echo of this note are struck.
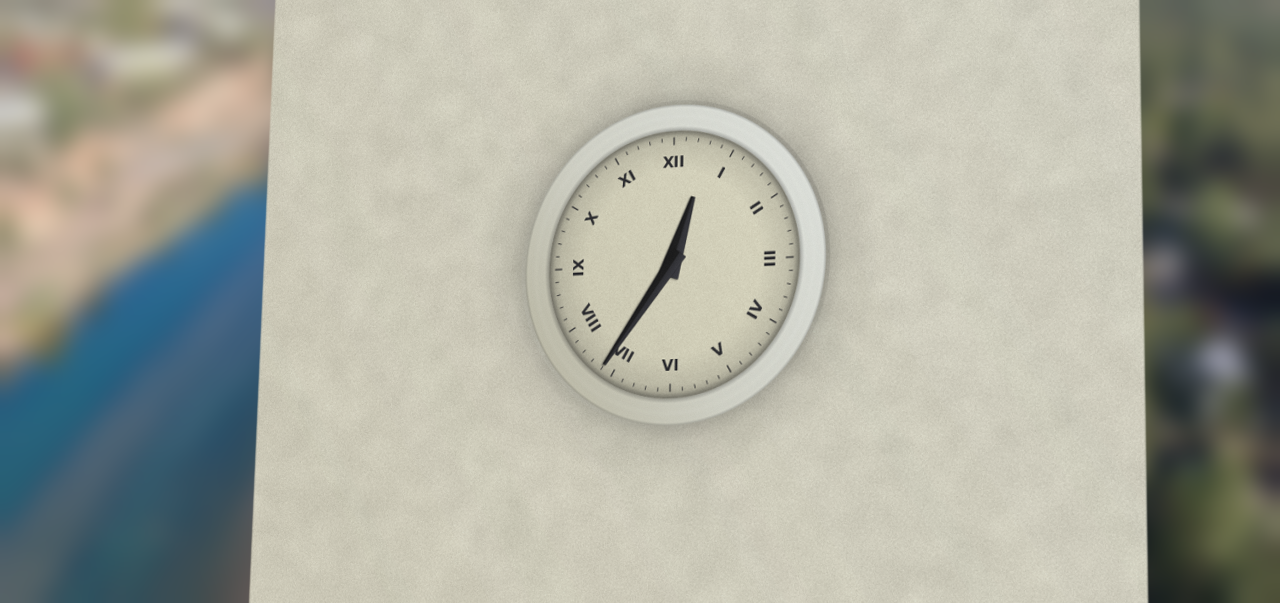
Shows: 12:36
